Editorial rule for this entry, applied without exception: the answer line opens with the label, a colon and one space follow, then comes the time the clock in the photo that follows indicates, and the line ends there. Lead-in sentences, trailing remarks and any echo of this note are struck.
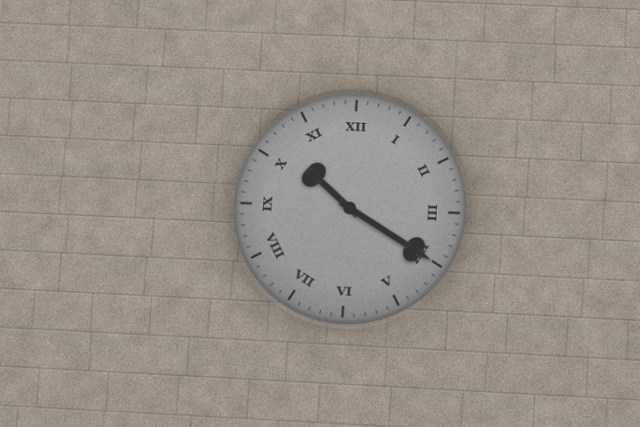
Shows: 10:20
